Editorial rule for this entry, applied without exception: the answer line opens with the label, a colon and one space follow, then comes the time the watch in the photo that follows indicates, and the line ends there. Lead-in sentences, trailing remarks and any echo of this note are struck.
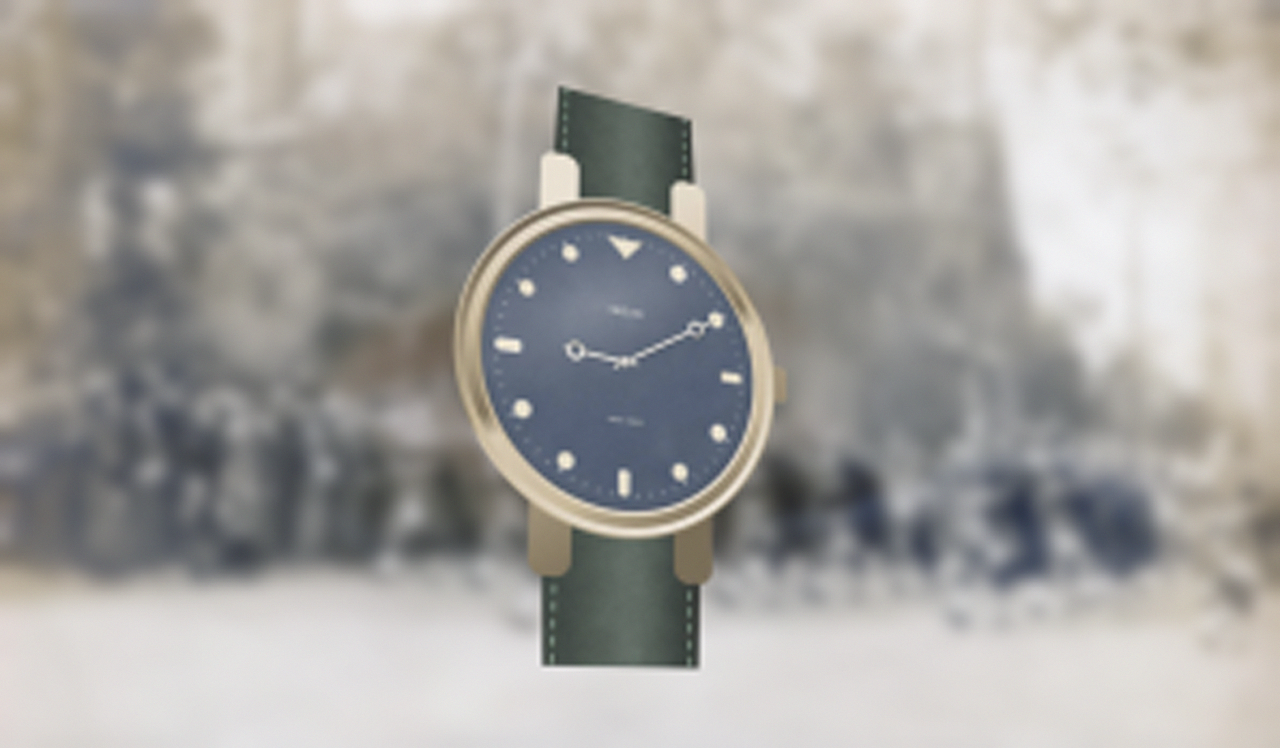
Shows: 9:10
